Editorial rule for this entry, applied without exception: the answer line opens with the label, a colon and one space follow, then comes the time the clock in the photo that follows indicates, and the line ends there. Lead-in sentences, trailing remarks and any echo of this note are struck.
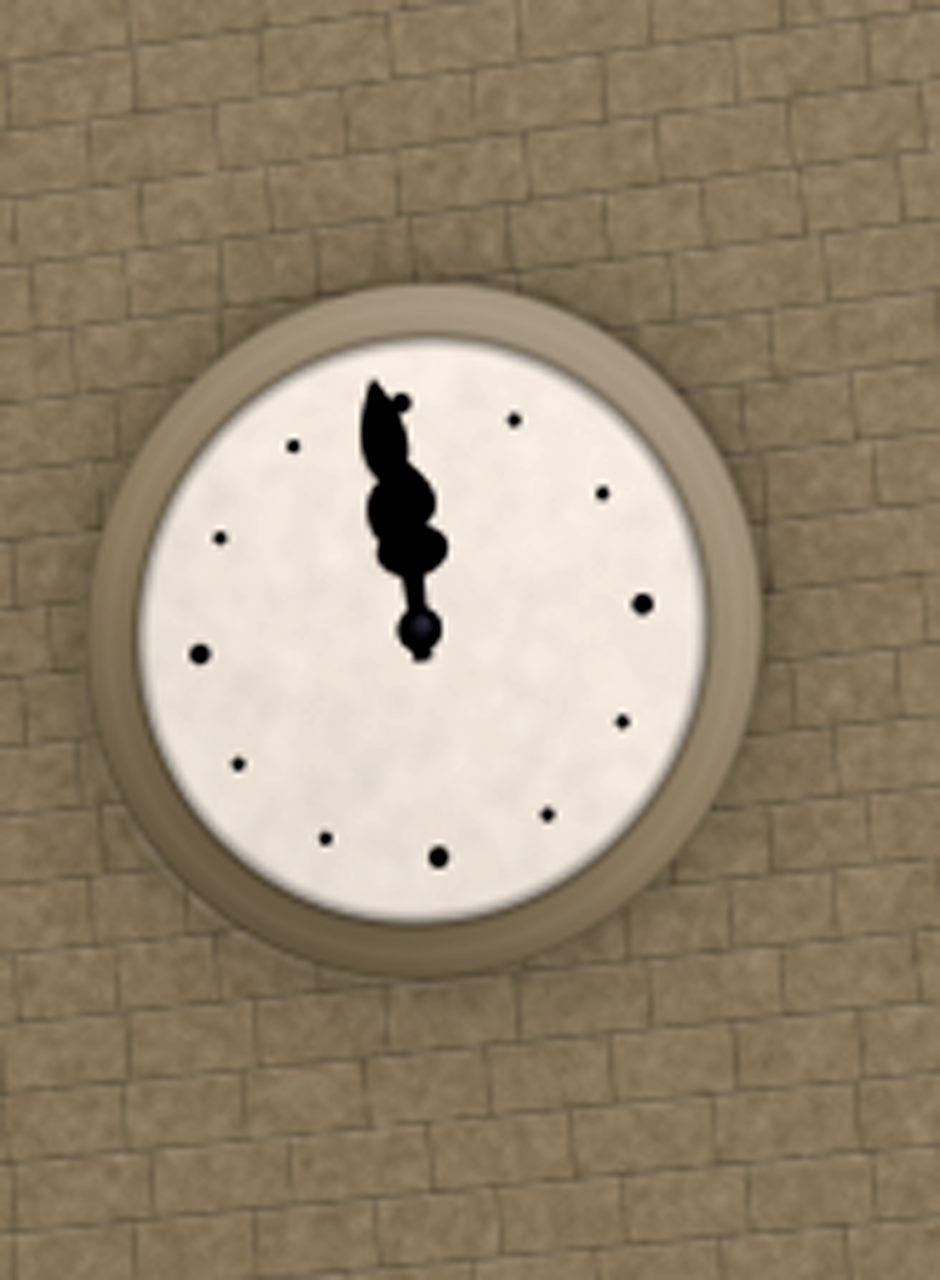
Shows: 11:59
